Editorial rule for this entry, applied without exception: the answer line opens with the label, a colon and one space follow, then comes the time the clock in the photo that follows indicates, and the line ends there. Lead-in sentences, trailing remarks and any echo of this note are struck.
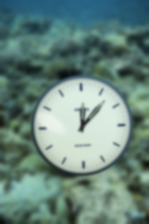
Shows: 12:07
